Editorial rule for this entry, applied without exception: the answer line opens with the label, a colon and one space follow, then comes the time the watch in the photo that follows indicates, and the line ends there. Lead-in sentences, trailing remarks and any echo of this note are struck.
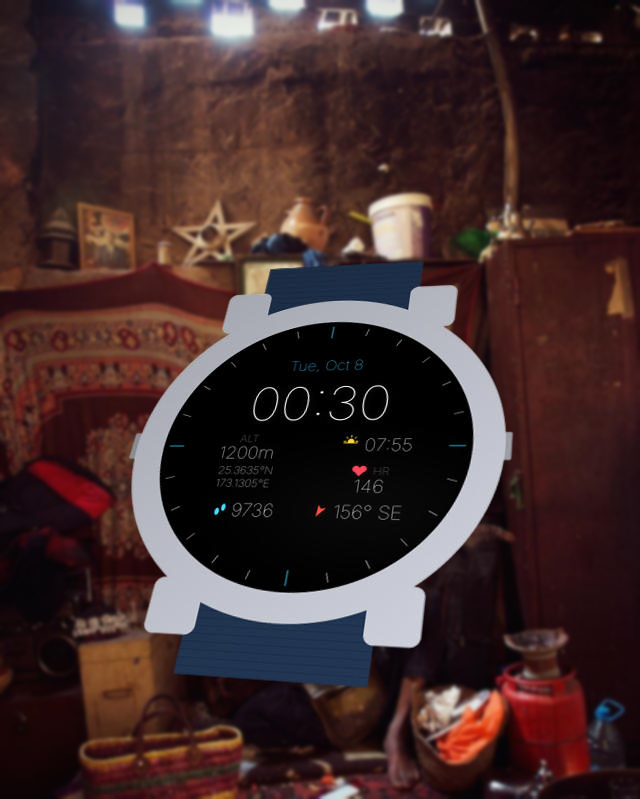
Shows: 0:30
